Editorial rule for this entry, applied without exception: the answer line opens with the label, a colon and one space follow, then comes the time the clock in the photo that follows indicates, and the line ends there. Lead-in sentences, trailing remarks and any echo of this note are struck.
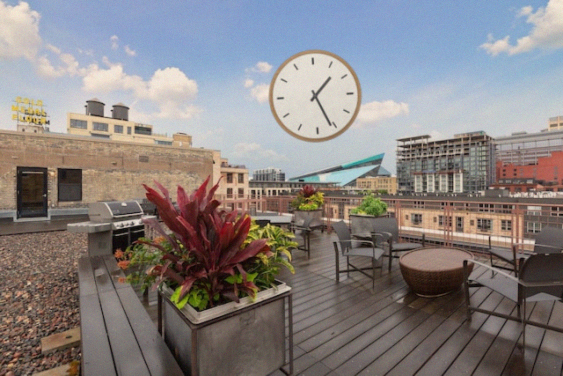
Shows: 1:26
